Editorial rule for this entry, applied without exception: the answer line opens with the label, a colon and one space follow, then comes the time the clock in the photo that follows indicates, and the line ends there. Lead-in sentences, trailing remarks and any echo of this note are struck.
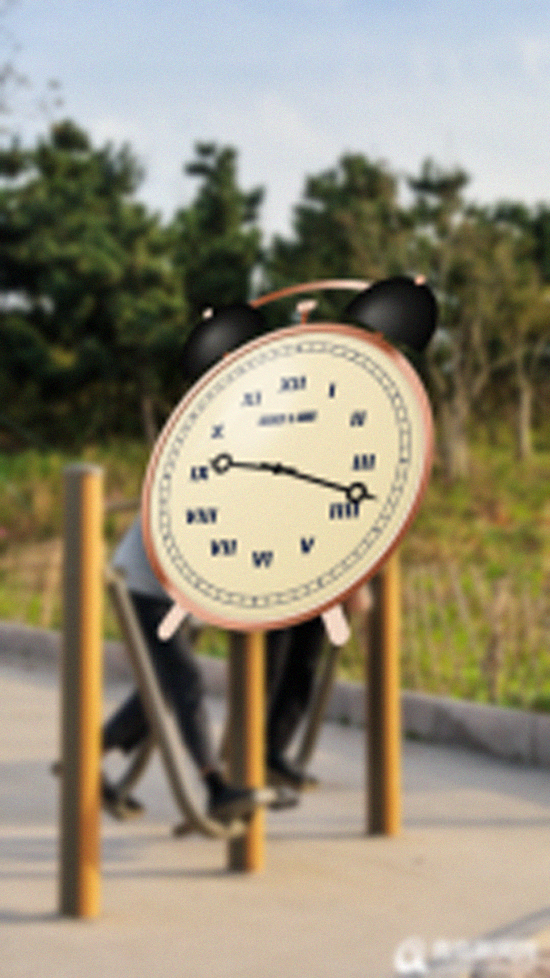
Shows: 9:18
